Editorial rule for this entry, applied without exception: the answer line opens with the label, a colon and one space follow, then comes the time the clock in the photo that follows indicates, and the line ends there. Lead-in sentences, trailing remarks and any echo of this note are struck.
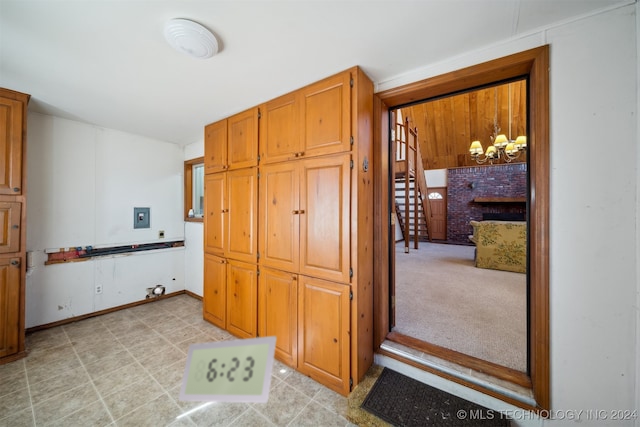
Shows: 6:23
